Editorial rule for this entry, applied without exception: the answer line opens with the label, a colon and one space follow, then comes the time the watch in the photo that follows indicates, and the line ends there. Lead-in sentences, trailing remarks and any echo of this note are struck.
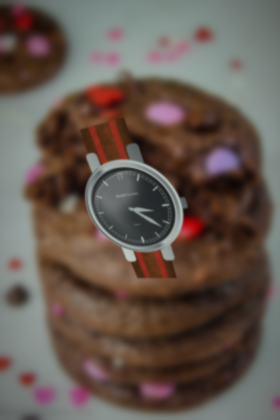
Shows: 3:22
